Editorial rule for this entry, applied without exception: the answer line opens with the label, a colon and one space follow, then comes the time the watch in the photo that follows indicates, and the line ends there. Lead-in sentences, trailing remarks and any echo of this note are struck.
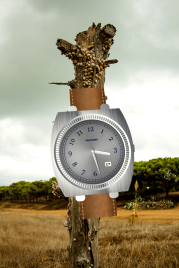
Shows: 3:28
